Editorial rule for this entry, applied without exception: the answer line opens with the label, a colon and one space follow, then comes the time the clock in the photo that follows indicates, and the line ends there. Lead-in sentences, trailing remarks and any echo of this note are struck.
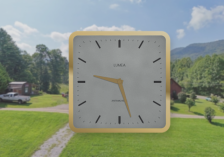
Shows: 9:27
